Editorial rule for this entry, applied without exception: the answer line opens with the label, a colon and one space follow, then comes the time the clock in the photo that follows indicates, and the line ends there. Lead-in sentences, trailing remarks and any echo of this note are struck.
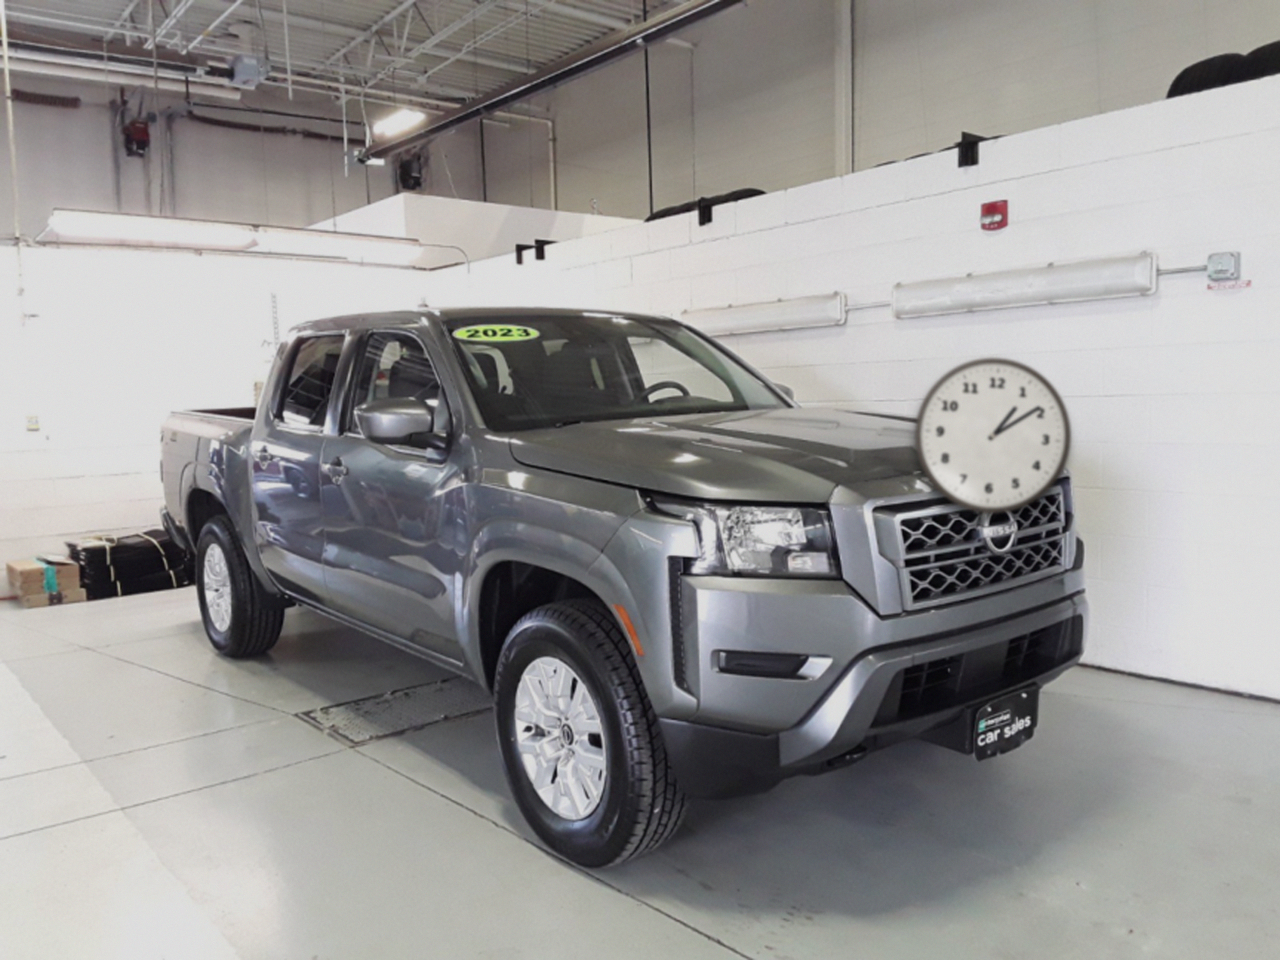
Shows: 1:09
